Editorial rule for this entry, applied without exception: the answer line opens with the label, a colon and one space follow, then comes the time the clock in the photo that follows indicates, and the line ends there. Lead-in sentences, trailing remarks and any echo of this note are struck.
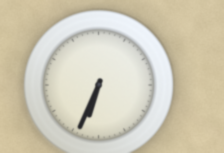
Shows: 6:34
